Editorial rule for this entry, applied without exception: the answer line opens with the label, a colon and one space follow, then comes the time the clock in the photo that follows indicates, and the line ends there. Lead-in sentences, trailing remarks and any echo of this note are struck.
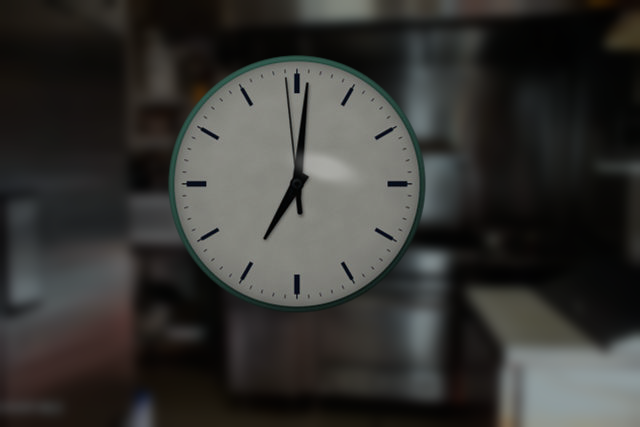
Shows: 7:00:59
